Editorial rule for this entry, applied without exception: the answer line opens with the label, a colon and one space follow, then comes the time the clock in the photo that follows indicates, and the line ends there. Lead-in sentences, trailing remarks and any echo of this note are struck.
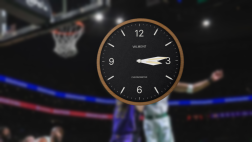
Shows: 3:14
